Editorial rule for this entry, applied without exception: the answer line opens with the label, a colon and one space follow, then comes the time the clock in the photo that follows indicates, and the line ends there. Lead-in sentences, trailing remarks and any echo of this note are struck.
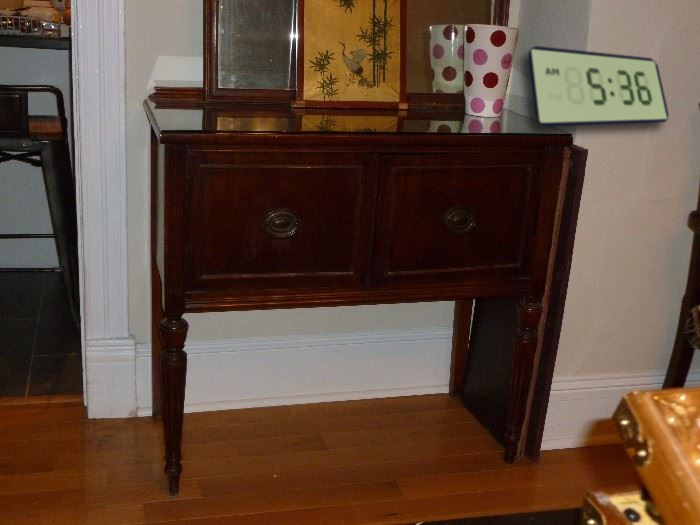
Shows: 5:36
